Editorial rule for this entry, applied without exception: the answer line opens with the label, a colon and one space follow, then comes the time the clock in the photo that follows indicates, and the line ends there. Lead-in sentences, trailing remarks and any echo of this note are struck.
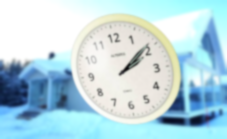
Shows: 2:09
